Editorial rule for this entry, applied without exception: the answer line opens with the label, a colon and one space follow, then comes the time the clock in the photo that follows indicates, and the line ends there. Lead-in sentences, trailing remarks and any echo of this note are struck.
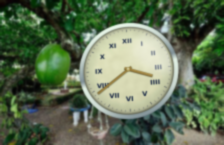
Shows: 3:39
